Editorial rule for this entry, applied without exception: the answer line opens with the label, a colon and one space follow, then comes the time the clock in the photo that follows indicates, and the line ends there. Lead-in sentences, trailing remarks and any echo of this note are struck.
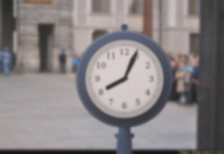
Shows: 8:04
